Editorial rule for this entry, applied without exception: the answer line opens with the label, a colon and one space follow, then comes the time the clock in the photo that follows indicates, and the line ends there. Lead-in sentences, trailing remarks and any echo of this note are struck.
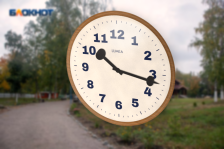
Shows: 10:17
